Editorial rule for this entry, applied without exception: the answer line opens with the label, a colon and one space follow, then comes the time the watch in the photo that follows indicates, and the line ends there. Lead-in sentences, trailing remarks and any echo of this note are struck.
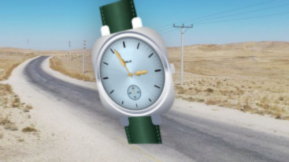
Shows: 2:56
